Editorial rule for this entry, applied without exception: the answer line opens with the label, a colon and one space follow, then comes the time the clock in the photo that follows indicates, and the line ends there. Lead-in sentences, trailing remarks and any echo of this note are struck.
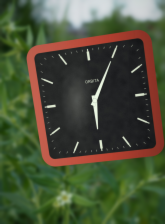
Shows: 6:05
